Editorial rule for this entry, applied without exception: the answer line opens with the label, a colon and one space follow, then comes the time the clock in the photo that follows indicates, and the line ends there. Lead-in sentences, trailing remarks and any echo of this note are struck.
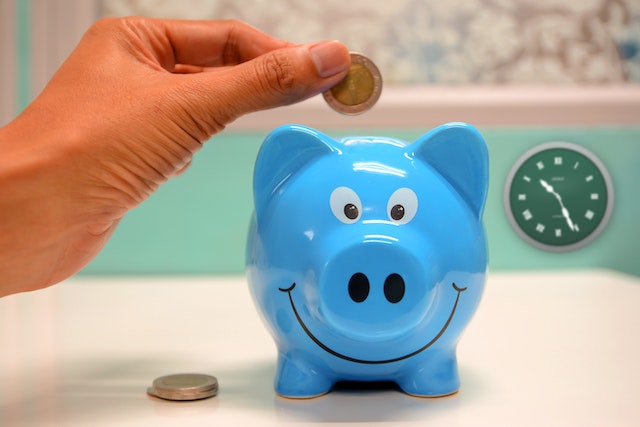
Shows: 10:26
